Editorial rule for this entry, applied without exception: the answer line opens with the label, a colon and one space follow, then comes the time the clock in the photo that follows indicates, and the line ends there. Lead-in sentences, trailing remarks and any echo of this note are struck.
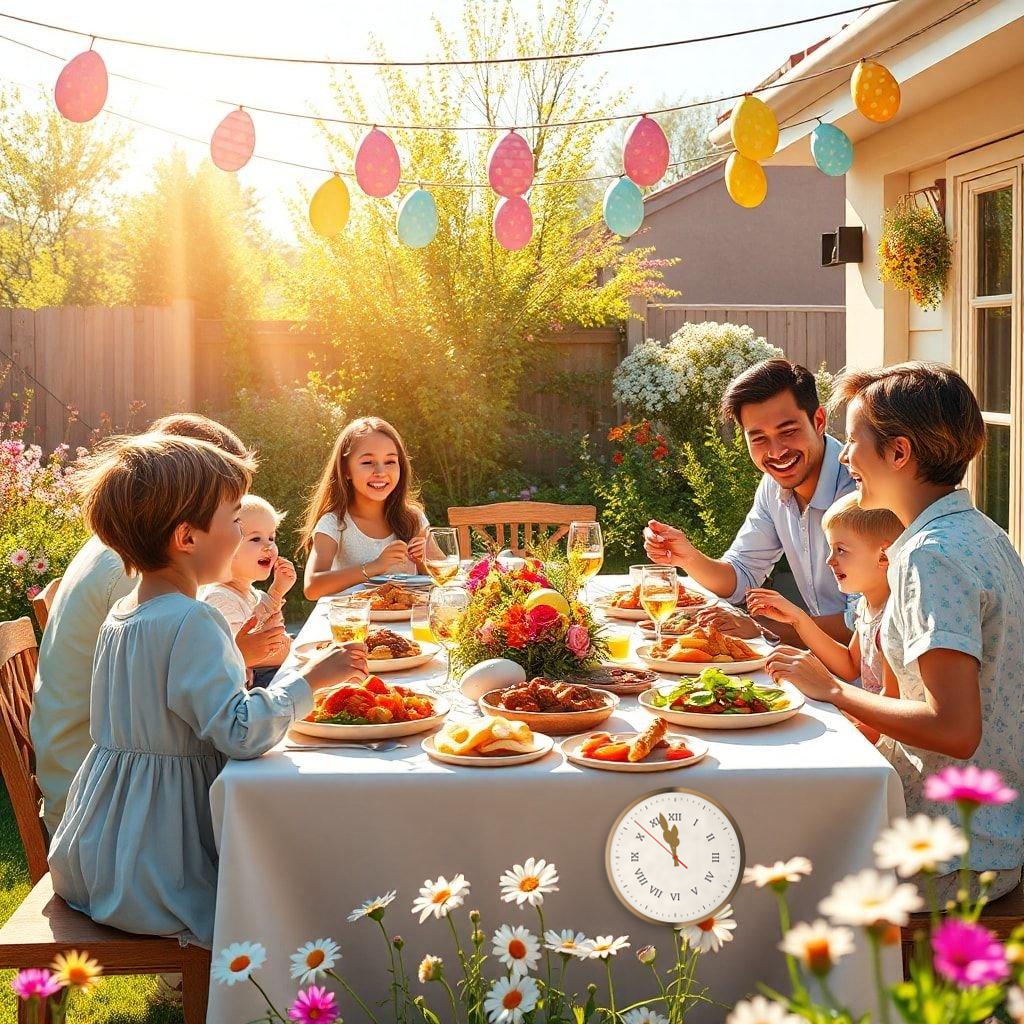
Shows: 11:56:52
